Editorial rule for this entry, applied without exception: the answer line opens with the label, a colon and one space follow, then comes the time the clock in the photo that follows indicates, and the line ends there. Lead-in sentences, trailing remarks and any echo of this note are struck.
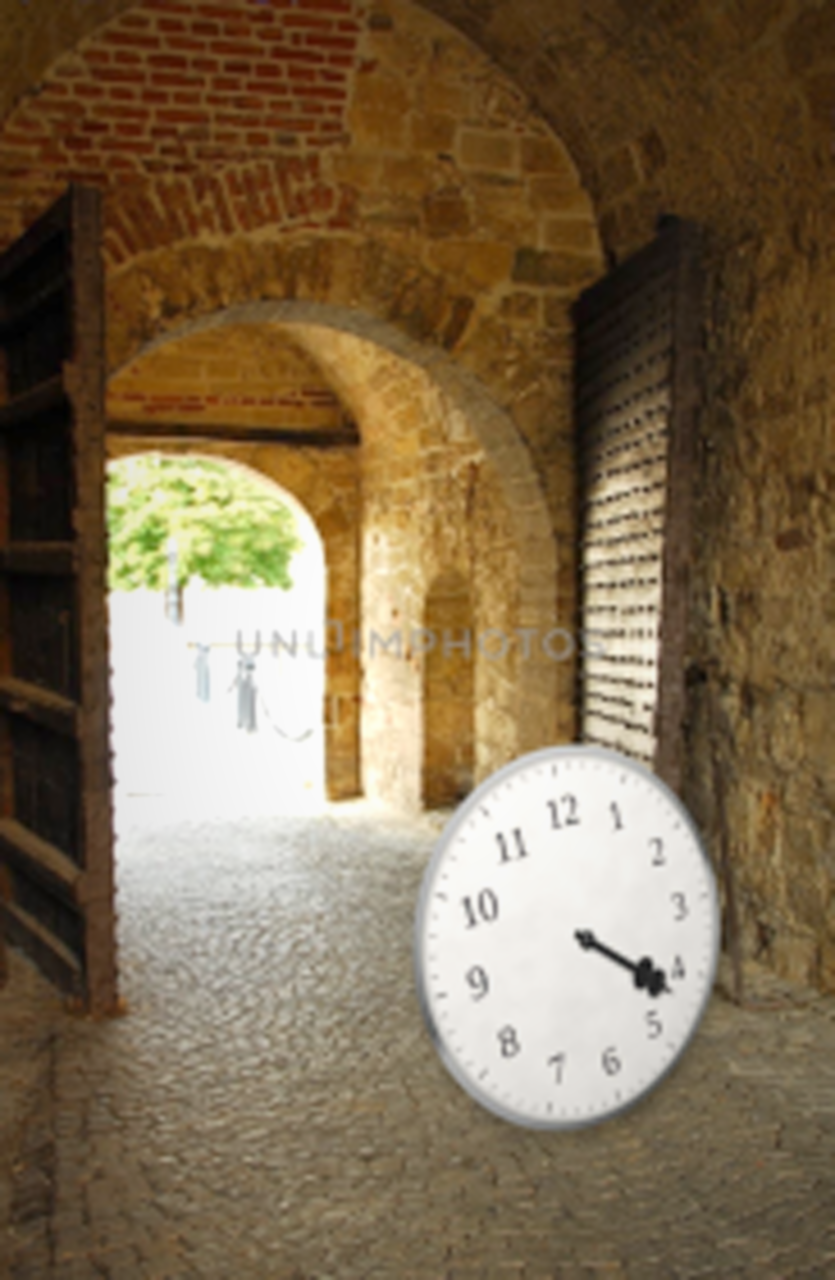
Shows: 4:22
